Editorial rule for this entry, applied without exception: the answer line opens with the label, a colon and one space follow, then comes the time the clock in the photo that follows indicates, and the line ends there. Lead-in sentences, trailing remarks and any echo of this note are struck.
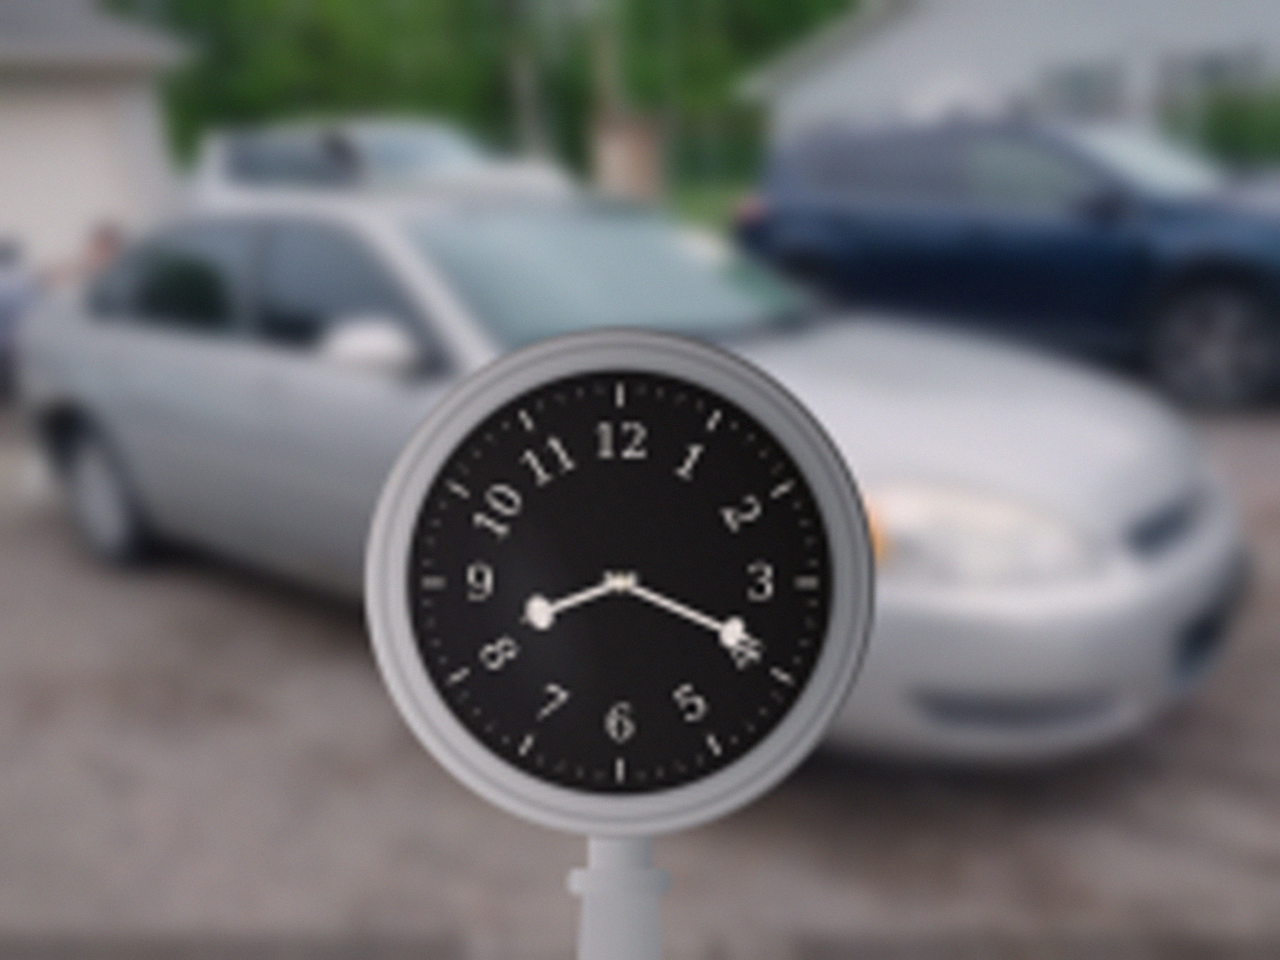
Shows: 8:19
